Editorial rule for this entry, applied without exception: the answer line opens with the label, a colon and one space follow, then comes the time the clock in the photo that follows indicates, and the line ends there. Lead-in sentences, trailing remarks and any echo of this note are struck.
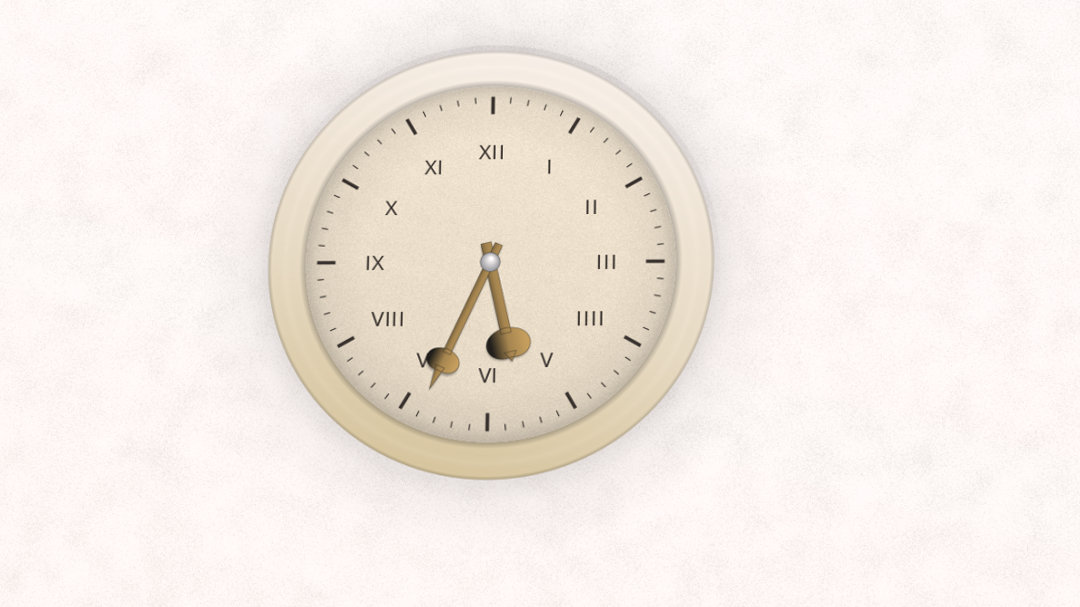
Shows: 5:34
